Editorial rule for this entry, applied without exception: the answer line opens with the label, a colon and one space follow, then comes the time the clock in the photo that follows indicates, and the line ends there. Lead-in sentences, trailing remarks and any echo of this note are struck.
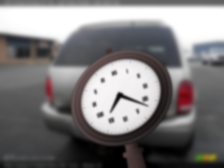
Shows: 7:22
